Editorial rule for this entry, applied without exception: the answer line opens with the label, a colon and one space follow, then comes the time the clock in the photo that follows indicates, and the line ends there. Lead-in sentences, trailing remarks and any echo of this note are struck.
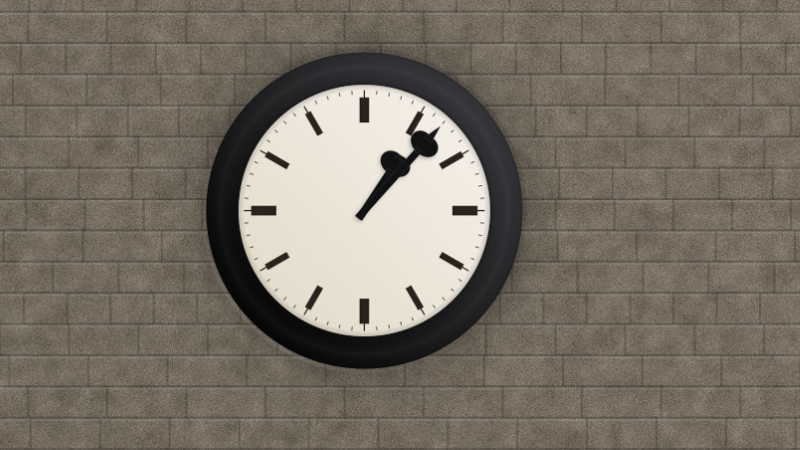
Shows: 1:07
